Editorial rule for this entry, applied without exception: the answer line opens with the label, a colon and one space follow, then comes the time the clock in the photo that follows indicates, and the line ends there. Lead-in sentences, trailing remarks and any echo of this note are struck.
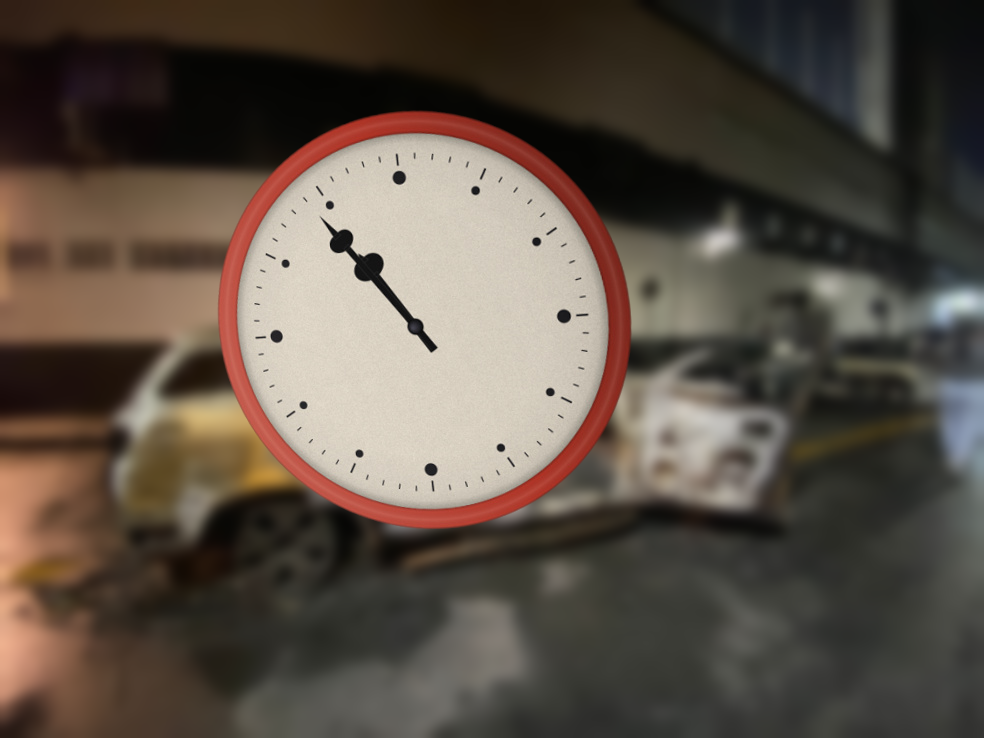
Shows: 10:54
